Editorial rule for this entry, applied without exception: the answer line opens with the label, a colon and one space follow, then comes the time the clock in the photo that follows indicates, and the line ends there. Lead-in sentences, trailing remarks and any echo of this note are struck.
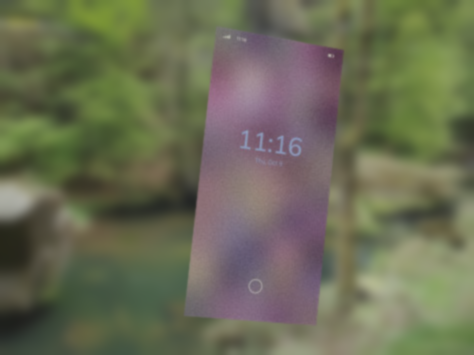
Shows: 11:16
